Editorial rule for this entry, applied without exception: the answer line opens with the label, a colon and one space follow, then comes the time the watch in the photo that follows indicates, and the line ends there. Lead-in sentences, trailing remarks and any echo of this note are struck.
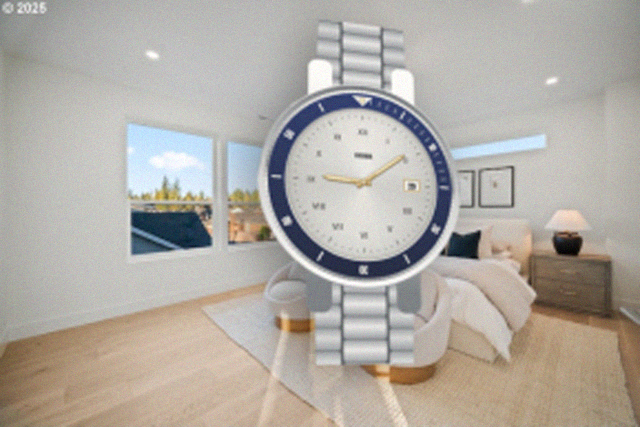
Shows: 9:09
